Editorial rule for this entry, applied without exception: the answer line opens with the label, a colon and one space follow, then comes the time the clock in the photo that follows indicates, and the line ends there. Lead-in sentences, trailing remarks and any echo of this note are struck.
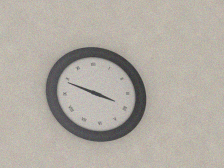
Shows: 3:49
